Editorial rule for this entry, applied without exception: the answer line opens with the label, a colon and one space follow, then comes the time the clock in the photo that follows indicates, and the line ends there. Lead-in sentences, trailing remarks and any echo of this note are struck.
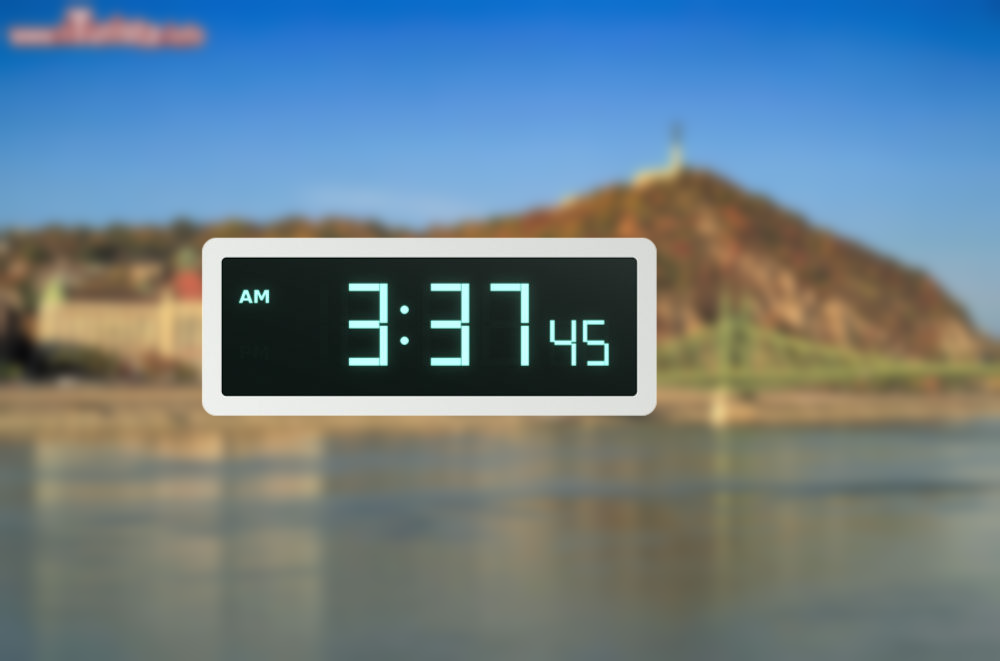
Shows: 3:37:45
